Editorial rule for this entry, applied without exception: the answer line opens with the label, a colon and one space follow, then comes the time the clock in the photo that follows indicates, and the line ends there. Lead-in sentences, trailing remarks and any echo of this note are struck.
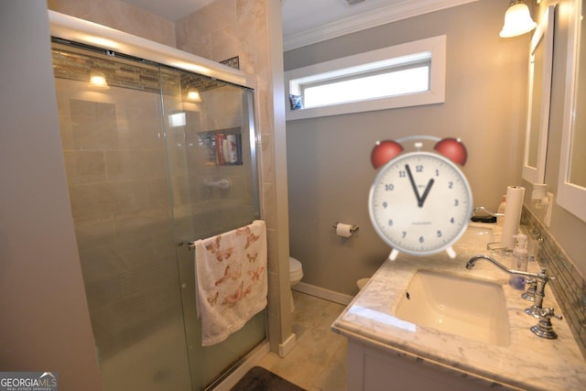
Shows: 12:57
